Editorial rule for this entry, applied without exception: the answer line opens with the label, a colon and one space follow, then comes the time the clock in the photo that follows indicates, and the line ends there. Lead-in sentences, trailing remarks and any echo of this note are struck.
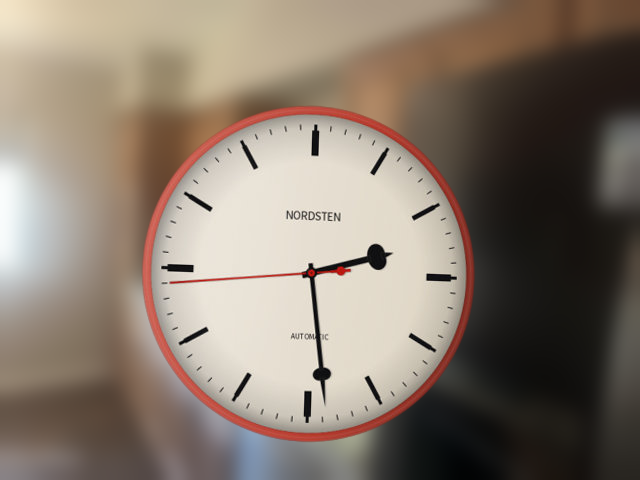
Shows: 2:28:44
